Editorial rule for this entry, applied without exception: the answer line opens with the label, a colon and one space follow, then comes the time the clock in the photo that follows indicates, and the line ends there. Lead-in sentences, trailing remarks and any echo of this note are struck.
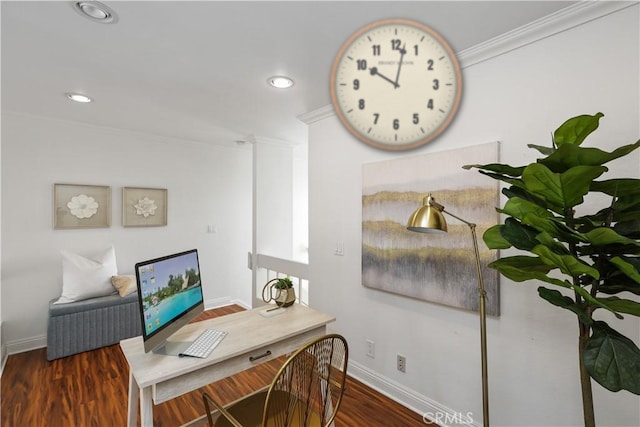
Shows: 10:02
